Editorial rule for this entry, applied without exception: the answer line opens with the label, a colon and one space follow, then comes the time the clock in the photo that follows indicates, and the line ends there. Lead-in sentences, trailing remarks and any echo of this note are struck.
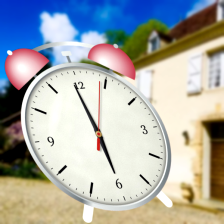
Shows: 5:59:04
